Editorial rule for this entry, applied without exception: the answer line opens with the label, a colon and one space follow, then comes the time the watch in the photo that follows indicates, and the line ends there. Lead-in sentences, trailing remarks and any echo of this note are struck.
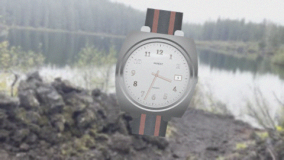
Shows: 3:33
